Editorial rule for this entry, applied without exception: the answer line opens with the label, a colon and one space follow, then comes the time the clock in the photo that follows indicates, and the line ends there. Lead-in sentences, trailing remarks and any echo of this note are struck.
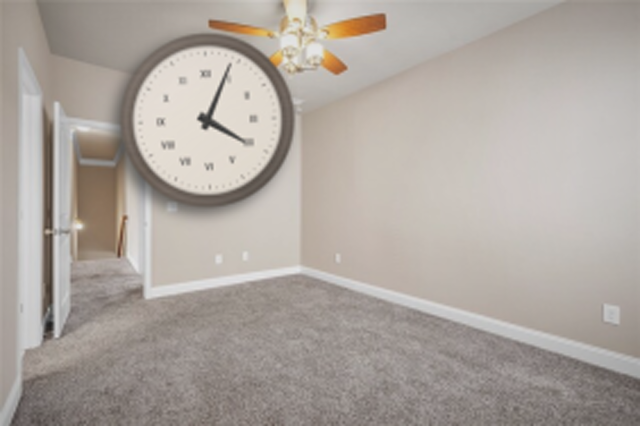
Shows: 4:04
